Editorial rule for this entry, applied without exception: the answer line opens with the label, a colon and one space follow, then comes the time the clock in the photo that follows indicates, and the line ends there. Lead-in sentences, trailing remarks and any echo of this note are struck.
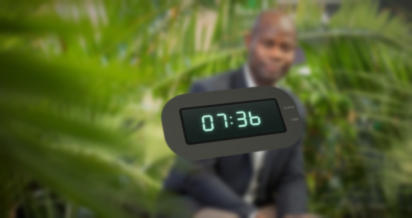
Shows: 7:36
